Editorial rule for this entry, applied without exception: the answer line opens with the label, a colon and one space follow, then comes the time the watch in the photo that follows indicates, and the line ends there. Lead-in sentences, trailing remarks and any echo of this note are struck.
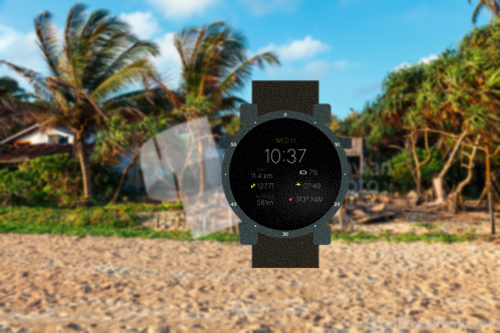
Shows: 10:37
